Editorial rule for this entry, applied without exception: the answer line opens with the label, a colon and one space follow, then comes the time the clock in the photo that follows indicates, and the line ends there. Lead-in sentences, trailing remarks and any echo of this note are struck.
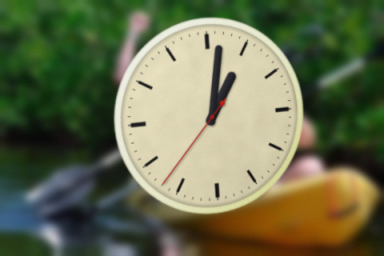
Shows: 1:01:37
